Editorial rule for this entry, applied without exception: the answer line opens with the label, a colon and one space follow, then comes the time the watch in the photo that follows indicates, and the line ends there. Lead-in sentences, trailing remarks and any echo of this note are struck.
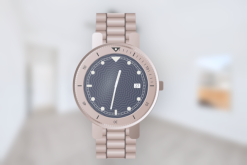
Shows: 12:32
